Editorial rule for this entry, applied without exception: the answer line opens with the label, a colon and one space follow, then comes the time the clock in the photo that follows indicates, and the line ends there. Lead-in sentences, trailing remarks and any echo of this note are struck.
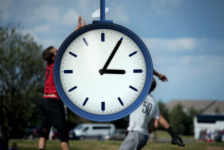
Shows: 3:05
